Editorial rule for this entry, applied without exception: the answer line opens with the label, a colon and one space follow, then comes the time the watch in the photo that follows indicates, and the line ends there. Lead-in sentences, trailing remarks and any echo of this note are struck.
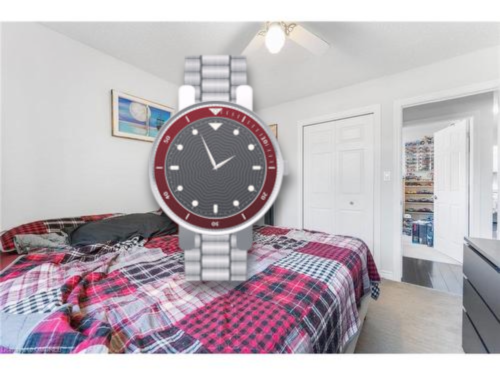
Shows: 1:56
